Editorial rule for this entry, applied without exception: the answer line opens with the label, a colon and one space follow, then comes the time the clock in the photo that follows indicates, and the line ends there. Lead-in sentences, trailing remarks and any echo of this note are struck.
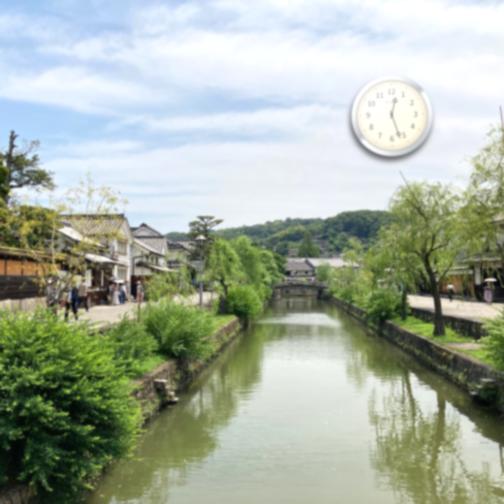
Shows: 12:27
